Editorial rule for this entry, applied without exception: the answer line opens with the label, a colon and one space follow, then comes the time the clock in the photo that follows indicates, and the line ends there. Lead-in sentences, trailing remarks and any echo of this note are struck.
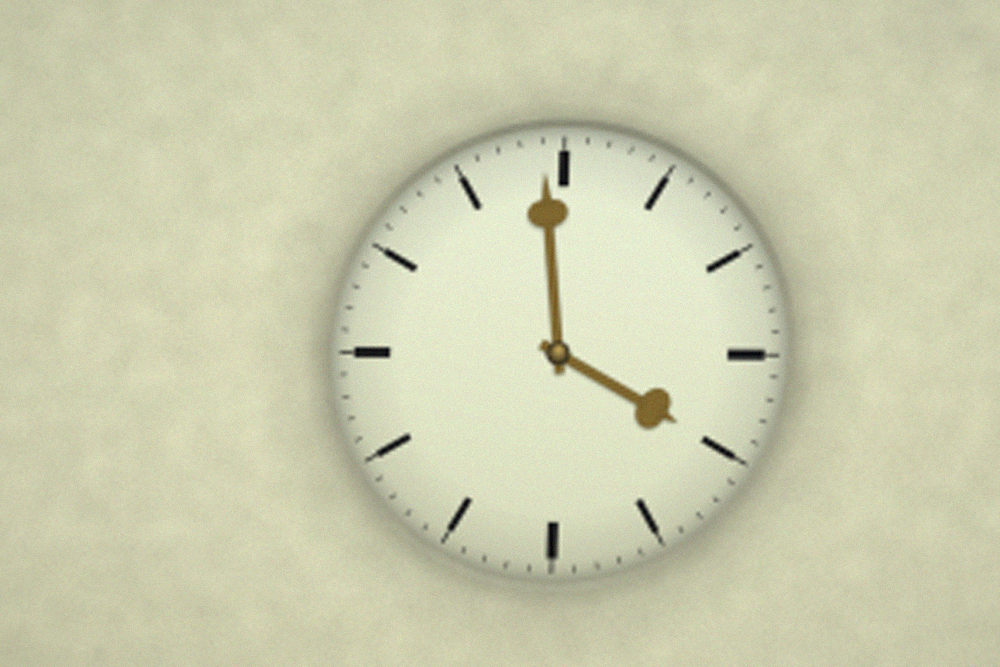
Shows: 3:59
